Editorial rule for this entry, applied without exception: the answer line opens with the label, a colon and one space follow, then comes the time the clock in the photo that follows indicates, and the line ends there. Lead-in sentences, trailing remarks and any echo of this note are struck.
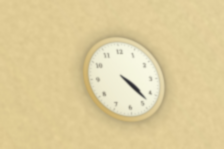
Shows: 4:23
